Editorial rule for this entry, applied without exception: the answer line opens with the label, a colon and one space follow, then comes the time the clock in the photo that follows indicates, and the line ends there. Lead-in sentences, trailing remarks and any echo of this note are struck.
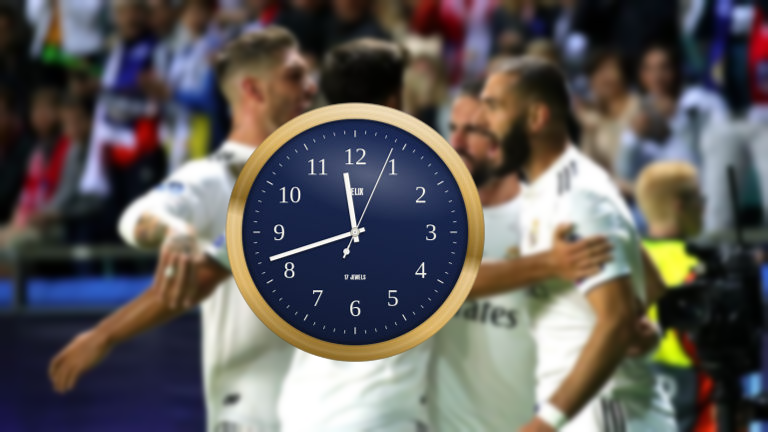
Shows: 11:42:04
